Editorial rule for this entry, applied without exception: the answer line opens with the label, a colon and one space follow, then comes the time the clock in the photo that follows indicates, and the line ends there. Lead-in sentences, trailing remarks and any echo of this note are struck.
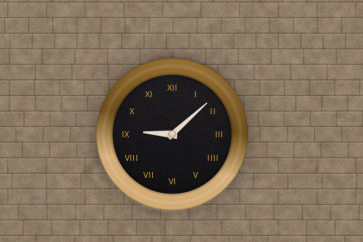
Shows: 9:08
